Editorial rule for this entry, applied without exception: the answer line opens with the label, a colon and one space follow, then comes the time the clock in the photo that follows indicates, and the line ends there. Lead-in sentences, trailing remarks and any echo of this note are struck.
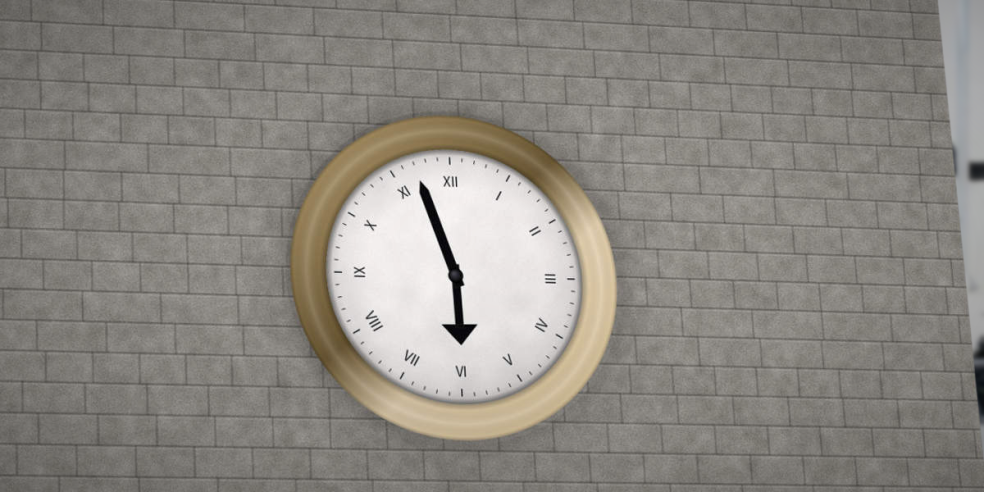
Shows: 5:57
